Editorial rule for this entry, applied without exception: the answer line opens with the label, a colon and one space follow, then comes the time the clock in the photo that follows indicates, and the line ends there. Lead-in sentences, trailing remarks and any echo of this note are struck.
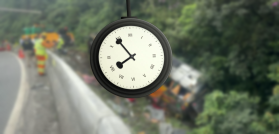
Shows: 7:54
